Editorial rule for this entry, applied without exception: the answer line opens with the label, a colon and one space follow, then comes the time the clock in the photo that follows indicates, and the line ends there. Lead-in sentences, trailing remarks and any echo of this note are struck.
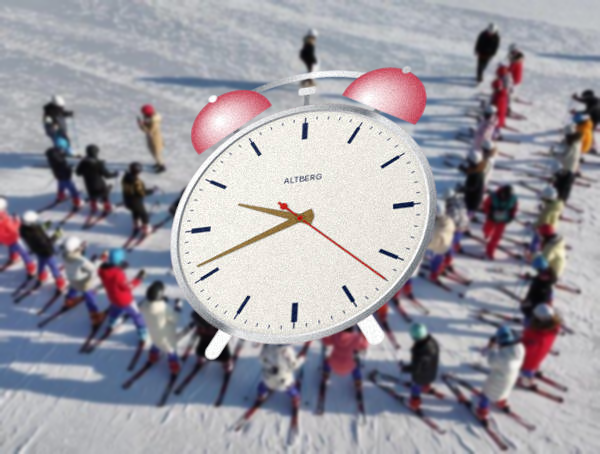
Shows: 9:41:22
